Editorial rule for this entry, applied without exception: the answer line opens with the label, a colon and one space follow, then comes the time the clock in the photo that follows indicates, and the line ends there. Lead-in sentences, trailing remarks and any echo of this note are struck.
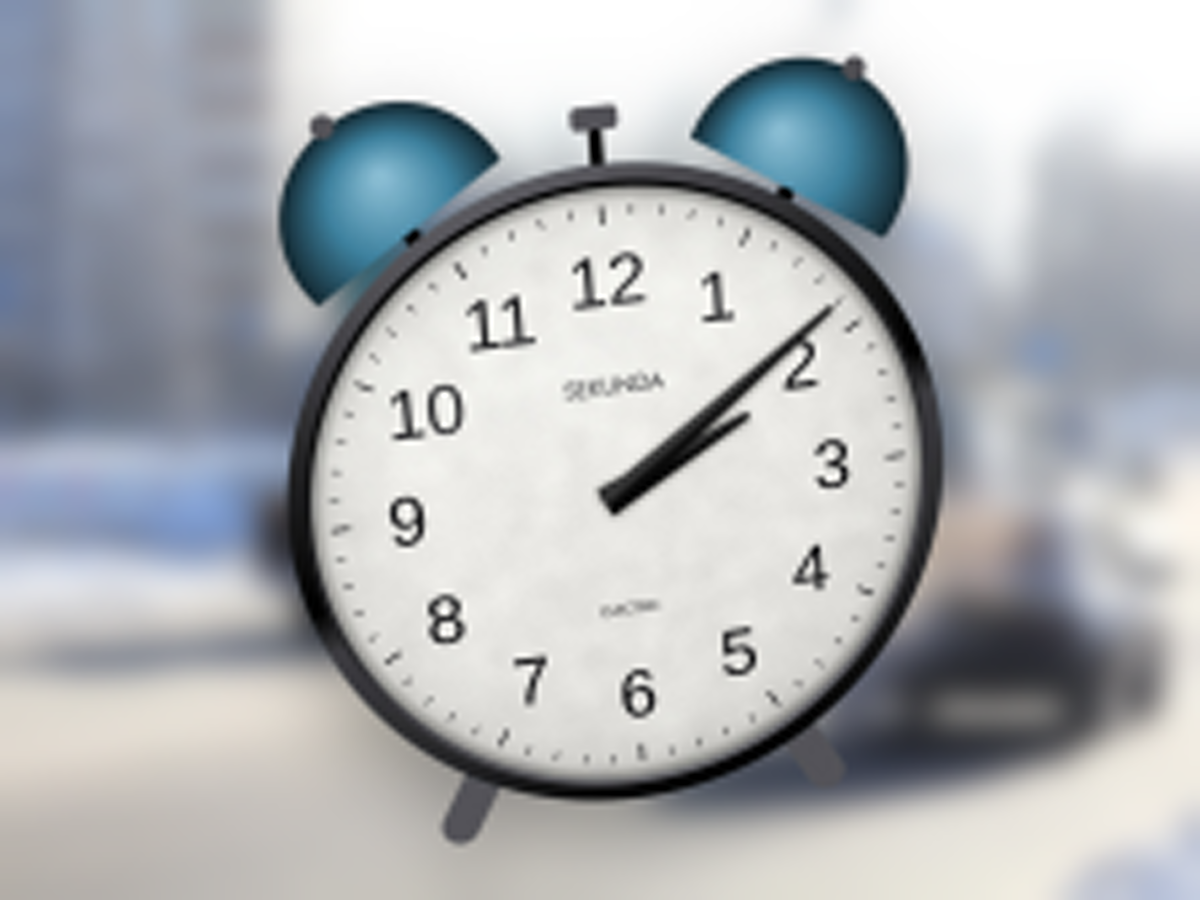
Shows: 2:09
